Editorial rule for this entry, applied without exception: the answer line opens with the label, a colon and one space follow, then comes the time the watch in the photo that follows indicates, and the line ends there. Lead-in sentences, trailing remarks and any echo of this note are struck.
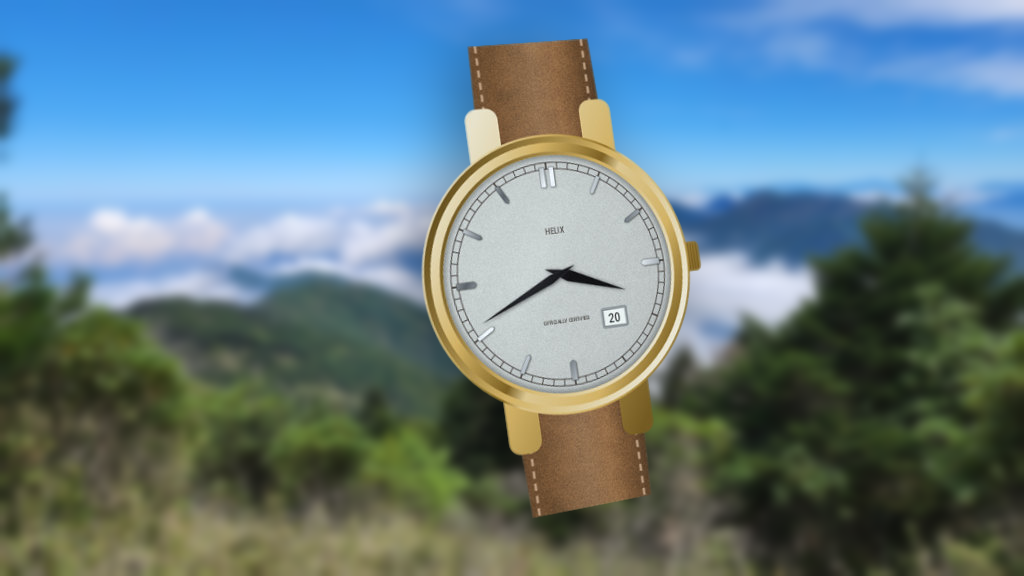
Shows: 3:41
